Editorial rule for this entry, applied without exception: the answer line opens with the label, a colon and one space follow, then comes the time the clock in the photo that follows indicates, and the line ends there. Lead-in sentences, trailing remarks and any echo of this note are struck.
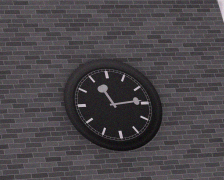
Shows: 11:14
